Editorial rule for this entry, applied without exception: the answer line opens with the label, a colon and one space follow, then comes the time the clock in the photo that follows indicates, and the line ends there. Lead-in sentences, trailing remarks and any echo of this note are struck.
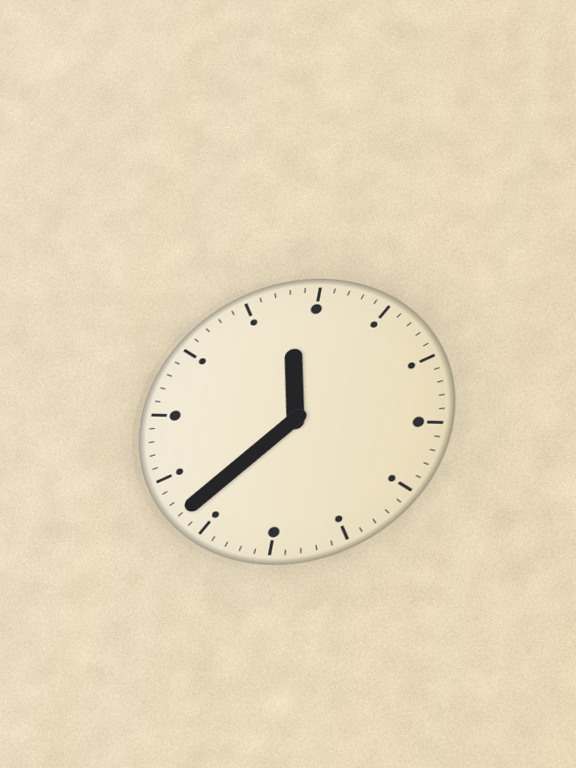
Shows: 11:37
